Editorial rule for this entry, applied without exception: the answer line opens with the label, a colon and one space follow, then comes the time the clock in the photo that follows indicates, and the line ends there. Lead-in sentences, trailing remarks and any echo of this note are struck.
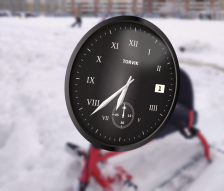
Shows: 6:38
